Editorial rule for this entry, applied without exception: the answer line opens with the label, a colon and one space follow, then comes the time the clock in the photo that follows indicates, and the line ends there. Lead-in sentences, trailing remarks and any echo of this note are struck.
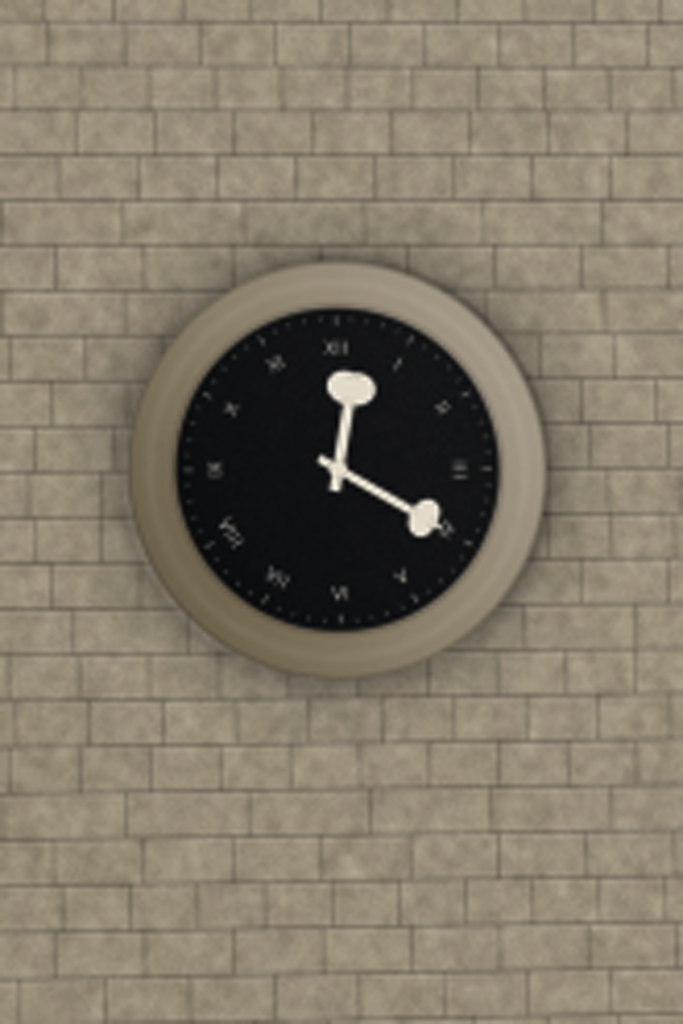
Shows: 12:20
